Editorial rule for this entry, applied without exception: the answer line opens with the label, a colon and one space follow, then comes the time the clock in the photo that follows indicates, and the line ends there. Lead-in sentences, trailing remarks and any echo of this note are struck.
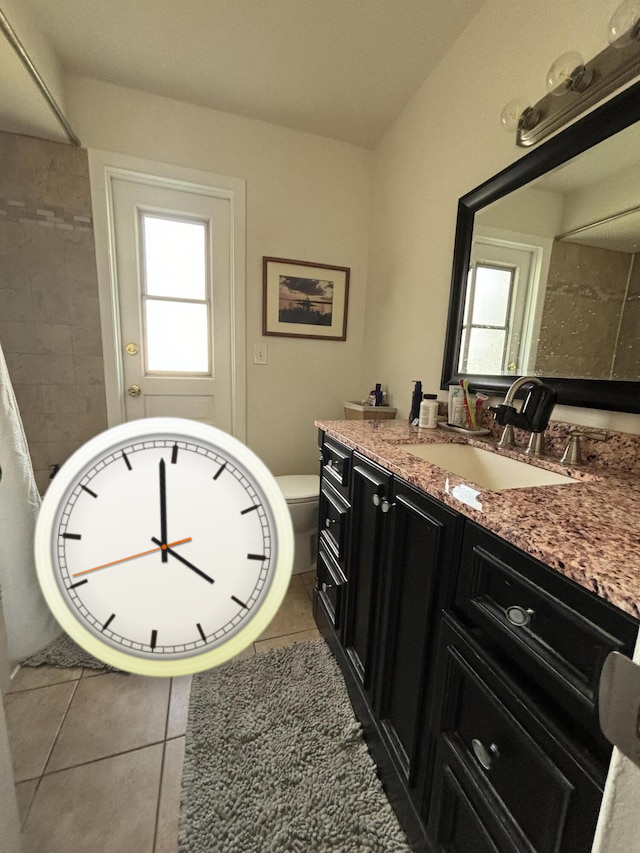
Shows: 3:58:41
